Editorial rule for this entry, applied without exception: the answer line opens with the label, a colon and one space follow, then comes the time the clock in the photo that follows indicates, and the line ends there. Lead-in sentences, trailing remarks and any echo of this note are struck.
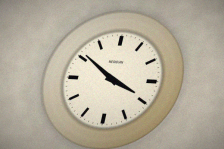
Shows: 3:51
